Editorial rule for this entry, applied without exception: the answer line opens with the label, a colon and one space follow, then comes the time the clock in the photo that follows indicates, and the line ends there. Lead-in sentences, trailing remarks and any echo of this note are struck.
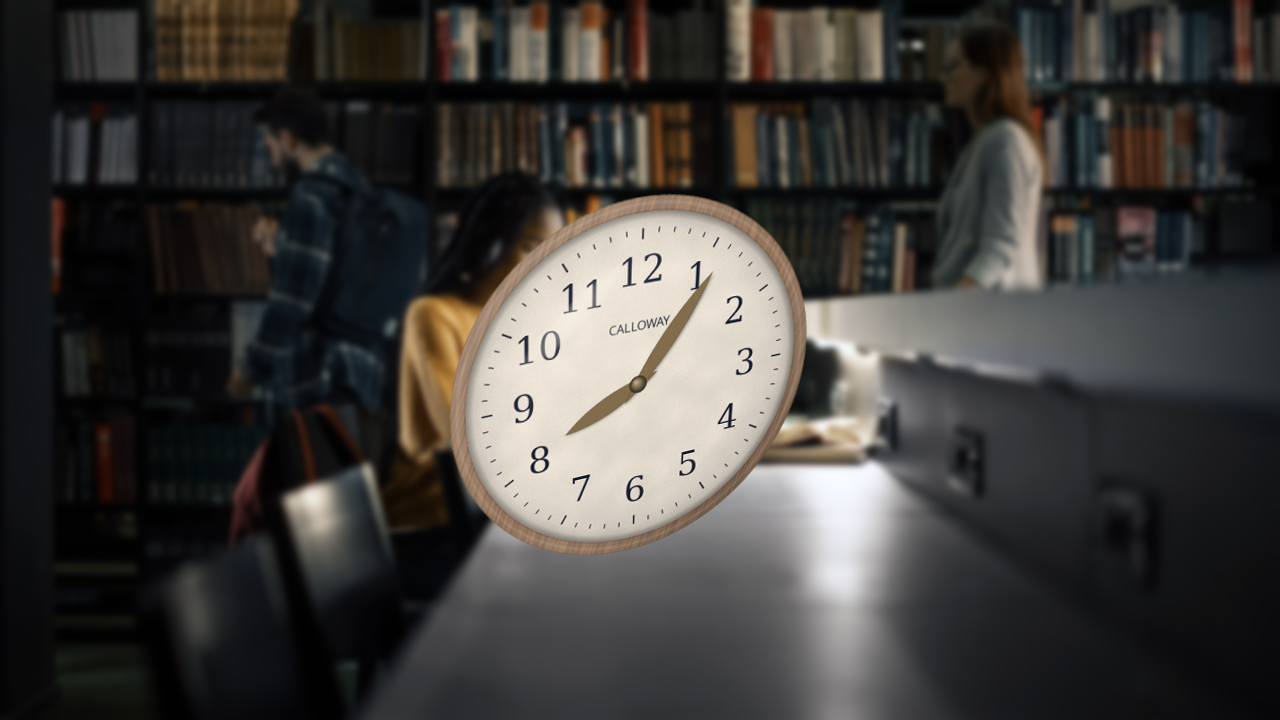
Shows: 8:06
